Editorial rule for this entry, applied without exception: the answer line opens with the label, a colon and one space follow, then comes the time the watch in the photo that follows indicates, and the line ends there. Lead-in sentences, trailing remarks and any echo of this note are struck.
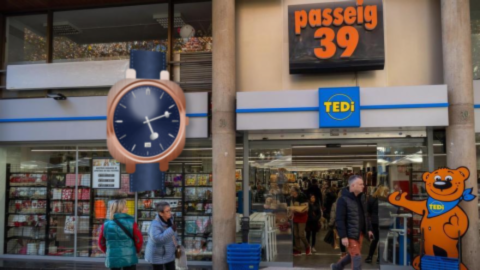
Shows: 5:12
